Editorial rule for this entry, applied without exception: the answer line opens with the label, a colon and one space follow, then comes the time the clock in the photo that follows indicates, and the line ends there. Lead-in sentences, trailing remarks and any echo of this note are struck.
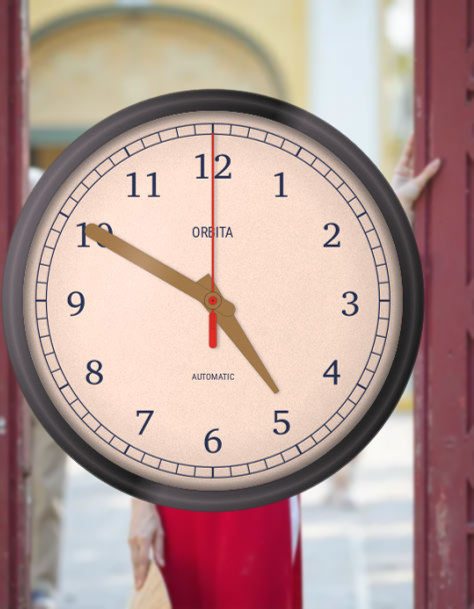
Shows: 4:50:00
